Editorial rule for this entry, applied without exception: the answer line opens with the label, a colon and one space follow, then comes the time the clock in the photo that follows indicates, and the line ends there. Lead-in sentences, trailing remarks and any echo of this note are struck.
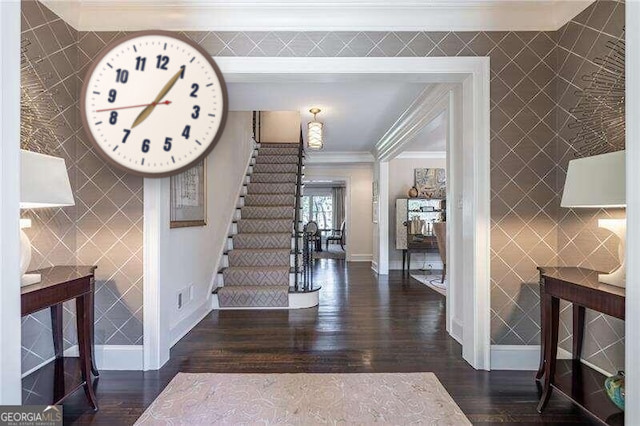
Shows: 7:04:42
